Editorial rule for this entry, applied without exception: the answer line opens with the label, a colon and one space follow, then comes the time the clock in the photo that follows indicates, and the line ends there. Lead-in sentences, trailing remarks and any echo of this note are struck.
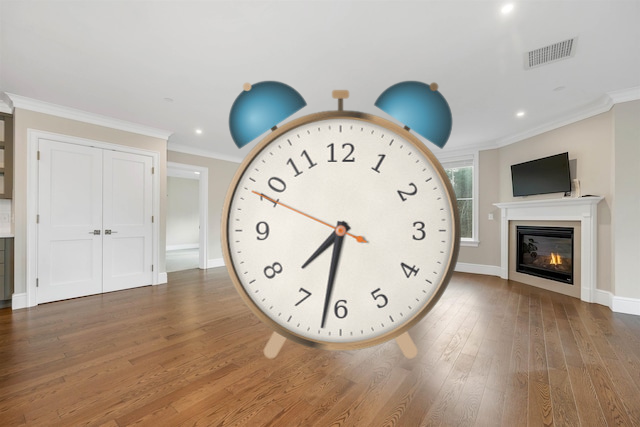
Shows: 7:31:49
